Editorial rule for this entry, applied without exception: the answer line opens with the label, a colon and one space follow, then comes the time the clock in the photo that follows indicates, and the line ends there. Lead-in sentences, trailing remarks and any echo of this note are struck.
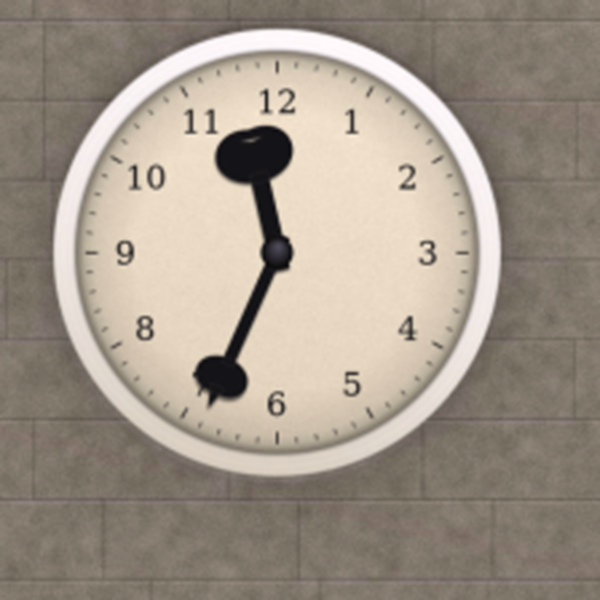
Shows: 11:34
